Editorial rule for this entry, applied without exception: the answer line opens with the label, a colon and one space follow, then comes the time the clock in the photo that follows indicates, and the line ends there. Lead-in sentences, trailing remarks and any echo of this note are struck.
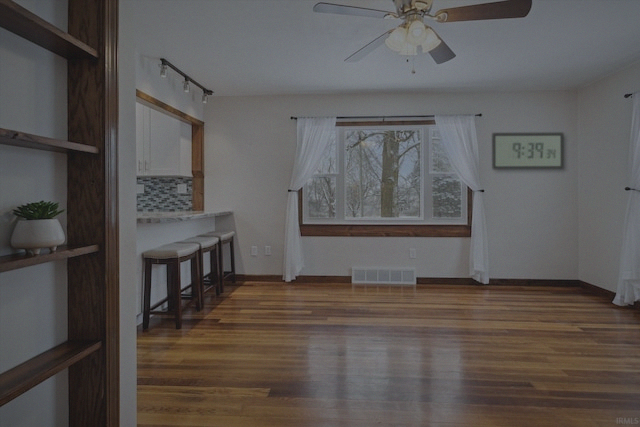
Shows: 9:39
